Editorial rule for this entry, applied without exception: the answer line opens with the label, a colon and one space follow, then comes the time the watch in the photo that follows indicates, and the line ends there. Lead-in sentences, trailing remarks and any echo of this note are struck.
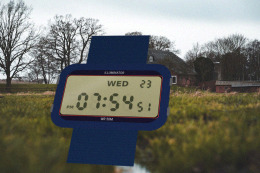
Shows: 7:54:51
